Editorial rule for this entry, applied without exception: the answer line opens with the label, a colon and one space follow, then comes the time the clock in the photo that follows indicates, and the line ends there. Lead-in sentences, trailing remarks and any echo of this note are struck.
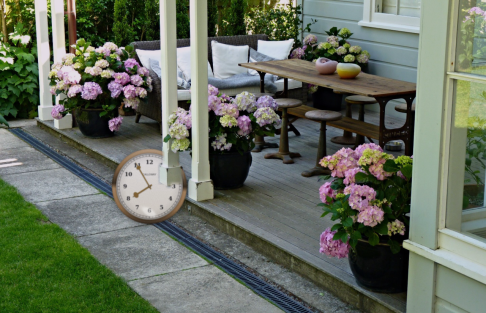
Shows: 7:55
